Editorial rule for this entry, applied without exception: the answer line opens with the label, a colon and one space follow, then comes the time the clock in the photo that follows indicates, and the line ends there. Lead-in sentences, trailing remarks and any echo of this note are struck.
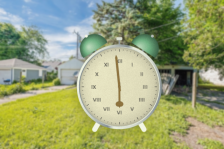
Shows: 5:59
